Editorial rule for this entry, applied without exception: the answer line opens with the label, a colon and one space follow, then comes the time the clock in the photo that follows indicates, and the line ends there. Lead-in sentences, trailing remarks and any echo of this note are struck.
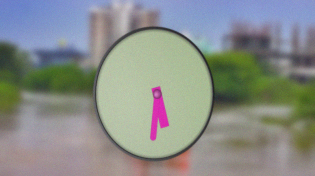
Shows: 5:31
